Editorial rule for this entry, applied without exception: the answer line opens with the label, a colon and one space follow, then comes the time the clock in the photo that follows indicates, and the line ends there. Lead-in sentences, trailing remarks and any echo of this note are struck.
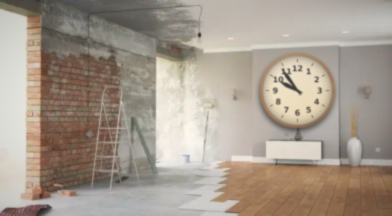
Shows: 9:54
